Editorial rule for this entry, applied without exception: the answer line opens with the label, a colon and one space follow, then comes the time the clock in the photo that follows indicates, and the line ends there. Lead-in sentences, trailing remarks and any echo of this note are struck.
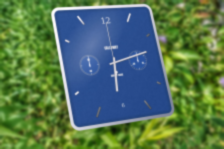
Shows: 6:13
